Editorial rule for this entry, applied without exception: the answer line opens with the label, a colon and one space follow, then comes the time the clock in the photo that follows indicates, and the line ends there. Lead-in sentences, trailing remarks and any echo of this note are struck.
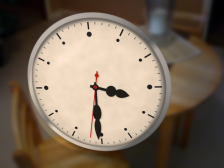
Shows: 3:30:32
